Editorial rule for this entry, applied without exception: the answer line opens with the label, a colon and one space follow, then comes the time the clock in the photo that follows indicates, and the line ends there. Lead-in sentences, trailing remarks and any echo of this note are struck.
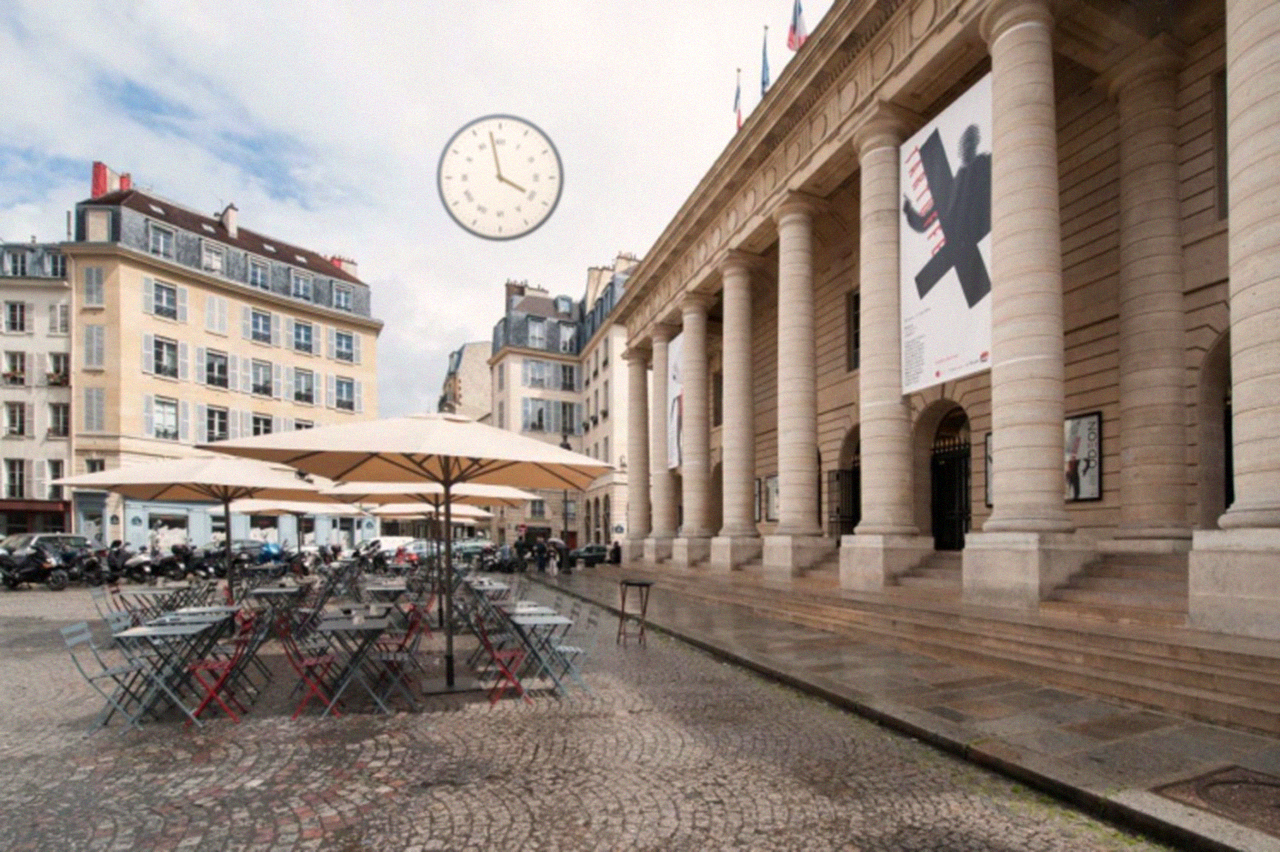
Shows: 3:58
